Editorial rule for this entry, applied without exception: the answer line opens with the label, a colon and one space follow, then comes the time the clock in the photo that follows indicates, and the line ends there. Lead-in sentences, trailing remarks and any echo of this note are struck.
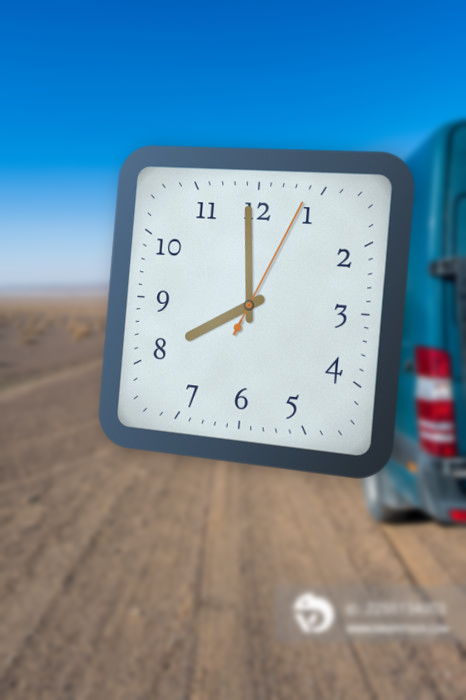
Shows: 7:59:04
